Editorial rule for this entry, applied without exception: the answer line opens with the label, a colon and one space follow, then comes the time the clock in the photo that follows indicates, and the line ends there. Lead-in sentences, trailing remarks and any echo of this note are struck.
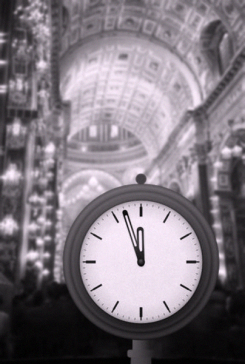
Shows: 11:57
